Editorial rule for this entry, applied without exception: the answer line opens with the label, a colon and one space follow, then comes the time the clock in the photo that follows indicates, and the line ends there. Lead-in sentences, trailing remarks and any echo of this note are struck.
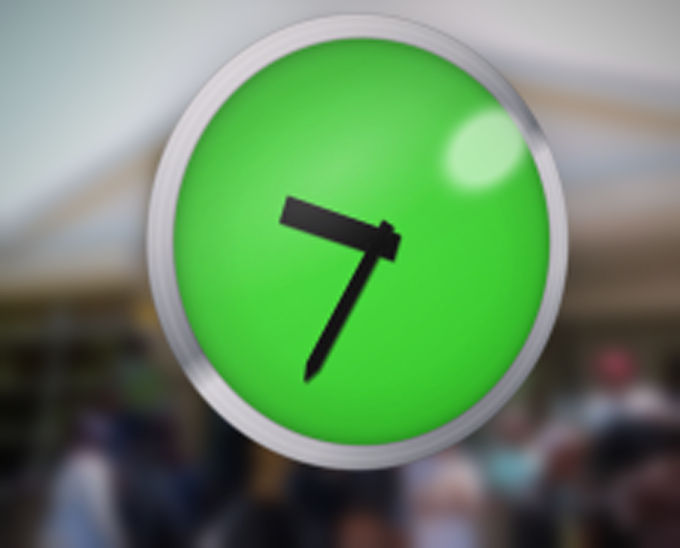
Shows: 9:35
